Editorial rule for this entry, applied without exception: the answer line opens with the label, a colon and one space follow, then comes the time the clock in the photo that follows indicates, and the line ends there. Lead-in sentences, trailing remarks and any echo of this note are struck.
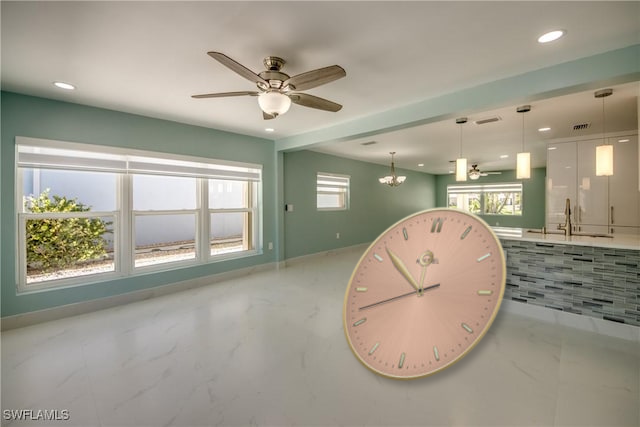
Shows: 11:51:42
